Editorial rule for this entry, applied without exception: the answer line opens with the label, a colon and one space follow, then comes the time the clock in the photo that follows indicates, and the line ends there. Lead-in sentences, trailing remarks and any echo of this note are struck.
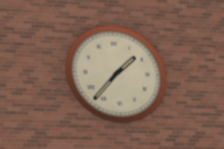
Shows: 1:37
